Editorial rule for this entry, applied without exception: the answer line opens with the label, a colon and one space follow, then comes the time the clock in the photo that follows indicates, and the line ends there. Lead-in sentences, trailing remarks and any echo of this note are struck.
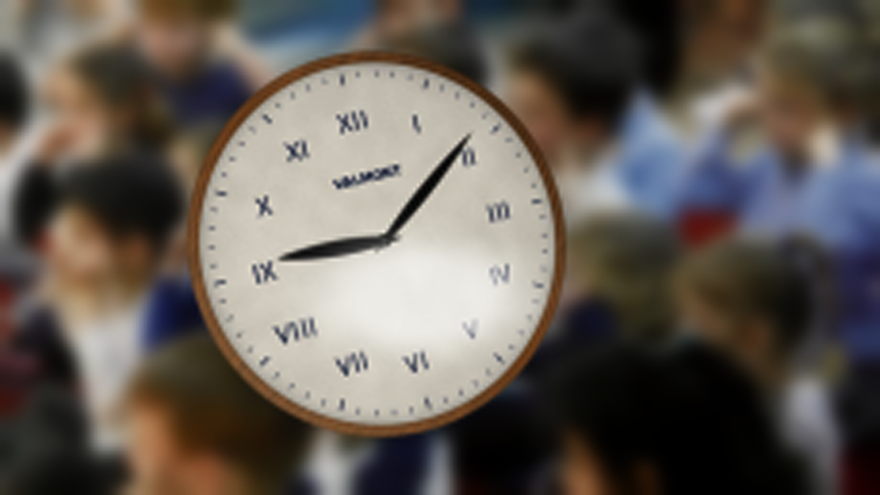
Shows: 9:09
